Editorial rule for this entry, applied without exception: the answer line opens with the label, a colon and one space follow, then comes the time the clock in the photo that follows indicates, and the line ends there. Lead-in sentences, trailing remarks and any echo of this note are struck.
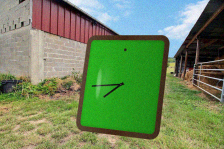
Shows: 7:44
